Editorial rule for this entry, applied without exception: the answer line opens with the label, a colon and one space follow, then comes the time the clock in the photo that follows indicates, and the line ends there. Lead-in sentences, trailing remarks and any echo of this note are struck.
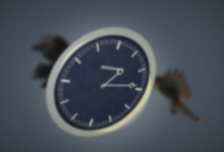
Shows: 1:14
